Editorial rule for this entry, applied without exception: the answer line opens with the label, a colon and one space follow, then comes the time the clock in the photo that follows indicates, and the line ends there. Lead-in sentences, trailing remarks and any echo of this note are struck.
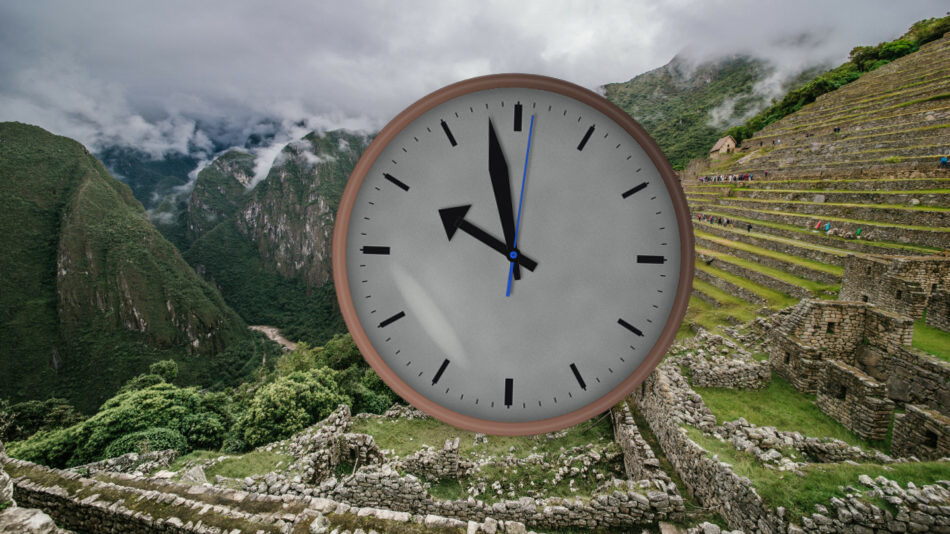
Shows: 9:58:01
